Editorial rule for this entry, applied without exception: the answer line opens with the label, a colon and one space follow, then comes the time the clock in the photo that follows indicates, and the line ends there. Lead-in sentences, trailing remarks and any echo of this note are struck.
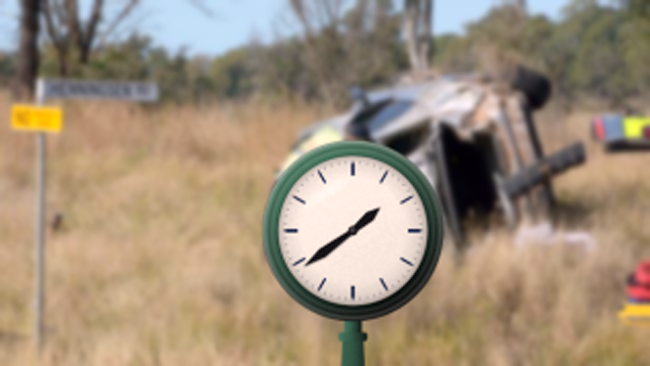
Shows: 1:39
